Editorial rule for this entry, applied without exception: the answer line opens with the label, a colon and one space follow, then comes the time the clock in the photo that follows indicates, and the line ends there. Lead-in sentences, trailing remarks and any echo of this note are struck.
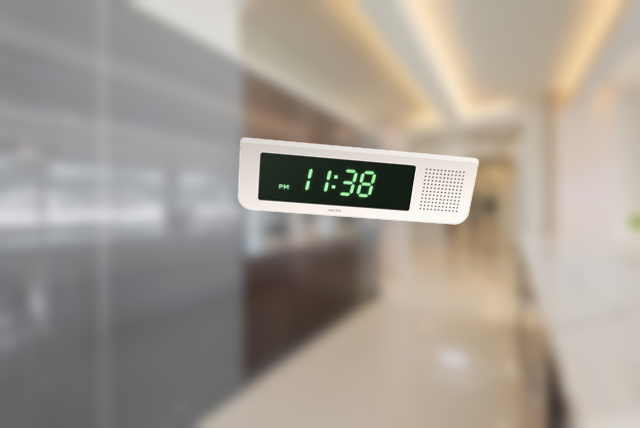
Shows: 11:38
